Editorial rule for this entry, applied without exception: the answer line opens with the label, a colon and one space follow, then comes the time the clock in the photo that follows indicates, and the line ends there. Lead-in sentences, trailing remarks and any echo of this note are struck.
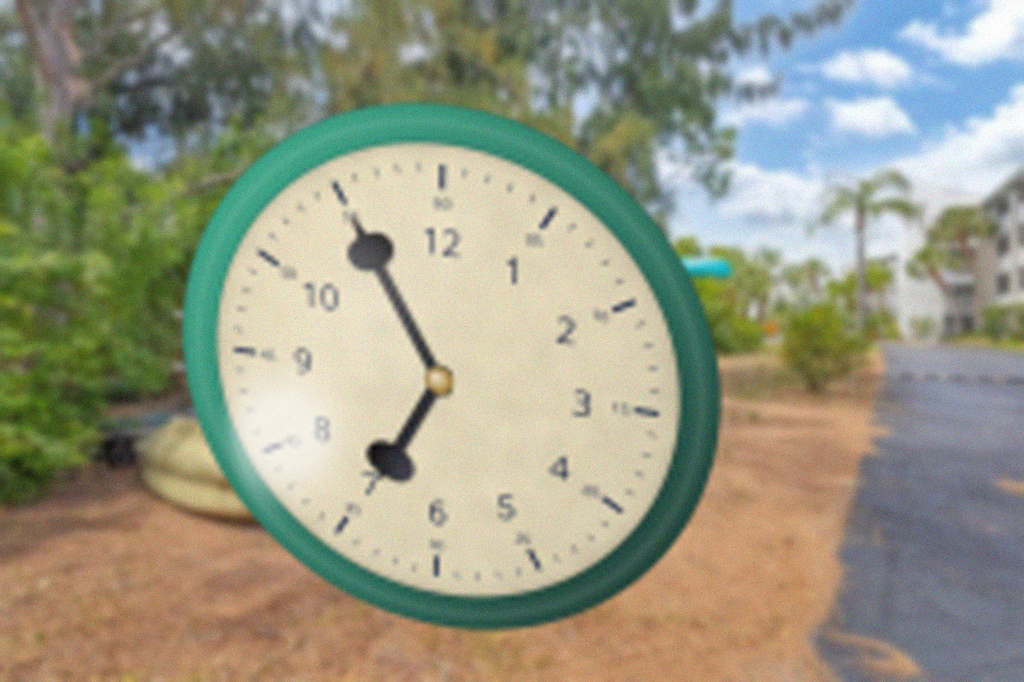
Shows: 6:55
